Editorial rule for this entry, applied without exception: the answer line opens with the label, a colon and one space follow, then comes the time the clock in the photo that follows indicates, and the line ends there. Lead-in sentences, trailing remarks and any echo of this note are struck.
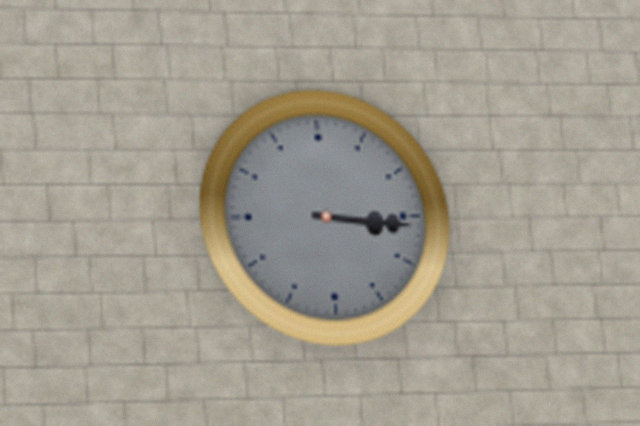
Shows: 3:16
